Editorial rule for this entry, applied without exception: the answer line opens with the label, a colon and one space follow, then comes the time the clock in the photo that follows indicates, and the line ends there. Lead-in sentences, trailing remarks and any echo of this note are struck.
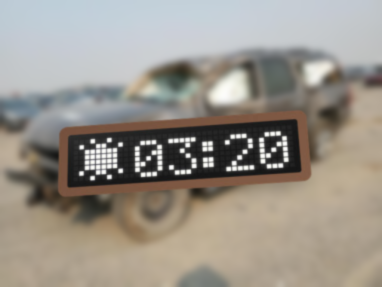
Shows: 3:20
